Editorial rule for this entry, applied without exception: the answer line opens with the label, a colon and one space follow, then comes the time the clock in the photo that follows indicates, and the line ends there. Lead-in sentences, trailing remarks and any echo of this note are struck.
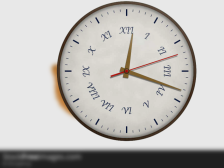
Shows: 12:18:12
